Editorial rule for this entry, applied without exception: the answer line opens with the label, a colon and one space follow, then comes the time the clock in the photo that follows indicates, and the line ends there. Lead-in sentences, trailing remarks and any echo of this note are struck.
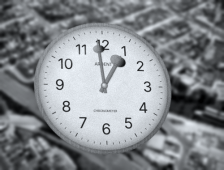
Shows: 12:59
